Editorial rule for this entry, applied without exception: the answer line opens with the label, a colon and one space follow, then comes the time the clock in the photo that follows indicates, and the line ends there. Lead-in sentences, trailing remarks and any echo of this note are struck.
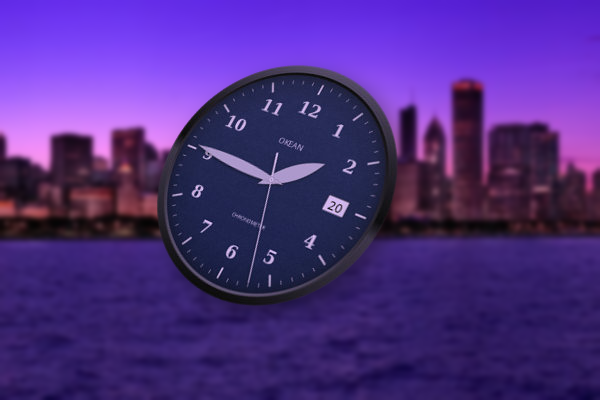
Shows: 1:45:27
